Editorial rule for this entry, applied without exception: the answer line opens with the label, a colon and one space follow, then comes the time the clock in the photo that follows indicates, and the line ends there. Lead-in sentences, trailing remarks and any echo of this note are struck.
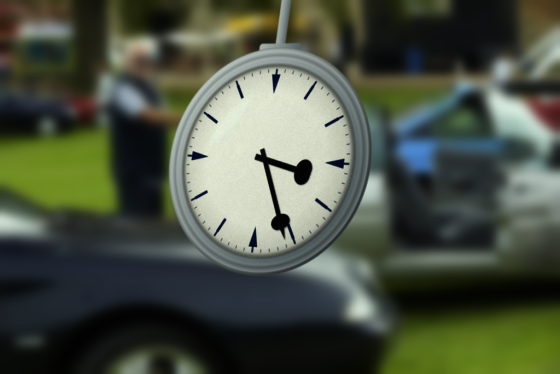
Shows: 3:26
